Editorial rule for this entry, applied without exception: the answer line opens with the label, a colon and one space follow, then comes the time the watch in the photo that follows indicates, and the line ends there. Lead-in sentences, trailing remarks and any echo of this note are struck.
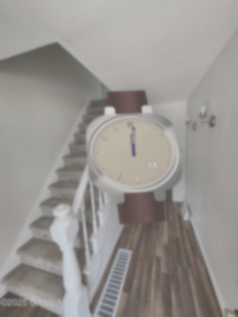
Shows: 12:01
